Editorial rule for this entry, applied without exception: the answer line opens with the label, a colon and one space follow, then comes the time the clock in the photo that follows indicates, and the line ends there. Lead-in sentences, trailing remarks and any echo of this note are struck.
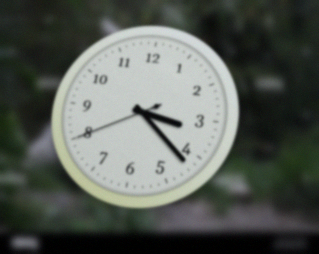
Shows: 3:21:40
